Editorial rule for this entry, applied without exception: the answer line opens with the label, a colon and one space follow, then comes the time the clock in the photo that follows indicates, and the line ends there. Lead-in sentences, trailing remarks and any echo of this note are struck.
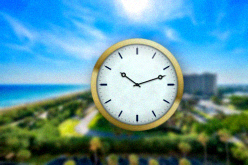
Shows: 10:12
